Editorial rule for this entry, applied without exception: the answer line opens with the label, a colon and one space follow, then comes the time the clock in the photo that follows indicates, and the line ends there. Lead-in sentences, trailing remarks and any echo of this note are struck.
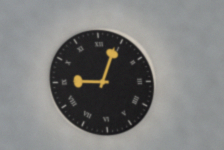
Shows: 9:04
